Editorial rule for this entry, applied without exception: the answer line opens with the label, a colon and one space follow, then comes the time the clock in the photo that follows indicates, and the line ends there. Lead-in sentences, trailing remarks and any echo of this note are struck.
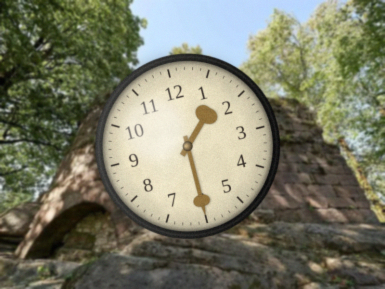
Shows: 1:30
